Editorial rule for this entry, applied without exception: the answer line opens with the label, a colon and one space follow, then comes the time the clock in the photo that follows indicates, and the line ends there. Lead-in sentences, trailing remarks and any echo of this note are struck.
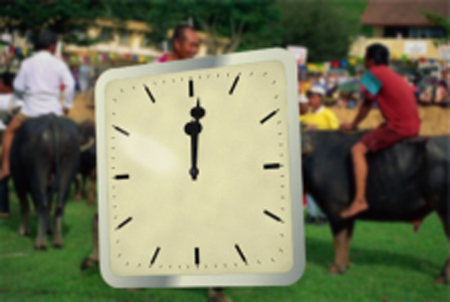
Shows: 12:01
